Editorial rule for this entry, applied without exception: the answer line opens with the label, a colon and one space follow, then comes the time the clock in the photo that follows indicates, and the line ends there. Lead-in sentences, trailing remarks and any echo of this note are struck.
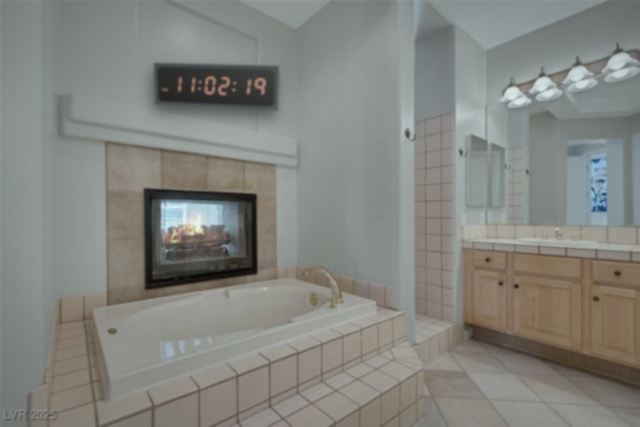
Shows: 11:02:19
